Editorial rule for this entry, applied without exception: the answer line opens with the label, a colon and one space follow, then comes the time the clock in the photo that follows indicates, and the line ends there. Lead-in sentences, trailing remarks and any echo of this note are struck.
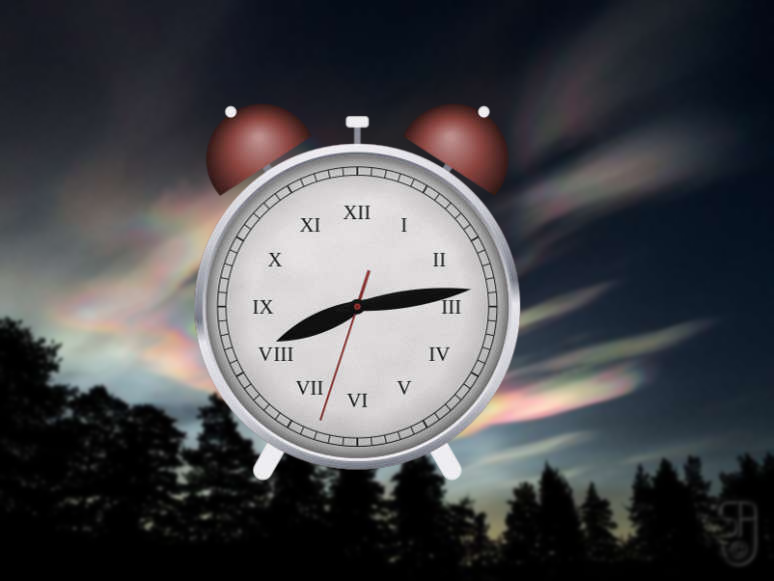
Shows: 8:13:33
